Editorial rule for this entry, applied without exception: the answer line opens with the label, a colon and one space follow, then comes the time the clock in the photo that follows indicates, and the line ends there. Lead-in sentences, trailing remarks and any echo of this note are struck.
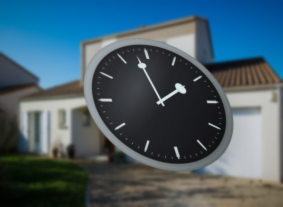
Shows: 1:58
